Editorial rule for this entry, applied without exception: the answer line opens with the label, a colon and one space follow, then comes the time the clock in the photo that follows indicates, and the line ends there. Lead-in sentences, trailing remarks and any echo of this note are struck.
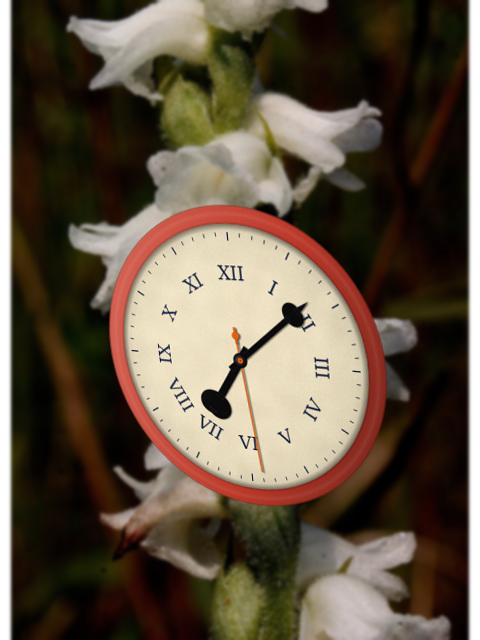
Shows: 7:08:29
